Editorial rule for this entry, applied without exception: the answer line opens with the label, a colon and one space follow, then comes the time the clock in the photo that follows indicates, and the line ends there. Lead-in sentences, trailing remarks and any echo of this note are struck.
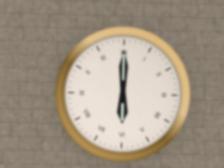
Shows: 6:00
